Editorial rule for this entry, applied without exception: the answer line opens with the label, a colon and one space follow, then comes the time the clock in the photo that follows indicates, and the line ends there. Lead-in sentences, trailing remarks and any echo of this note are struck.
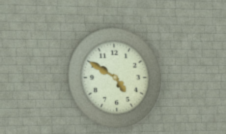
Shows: 4:50
